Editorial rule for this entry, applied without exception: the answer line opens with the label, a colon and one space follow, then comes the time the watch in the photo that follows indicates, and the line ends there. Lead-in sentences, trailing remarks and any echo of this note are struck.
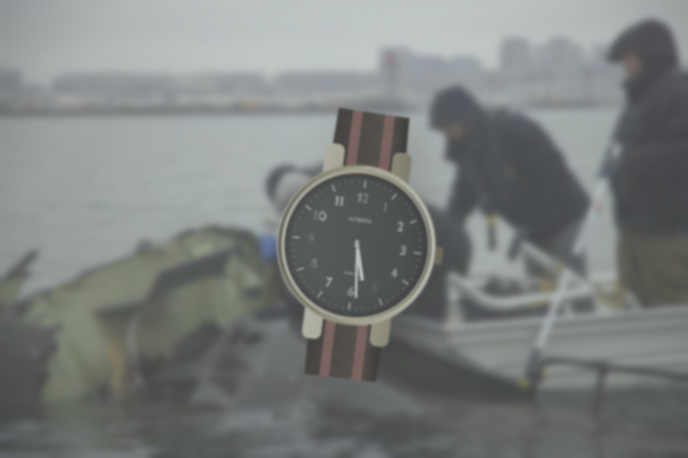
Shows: 5:29
